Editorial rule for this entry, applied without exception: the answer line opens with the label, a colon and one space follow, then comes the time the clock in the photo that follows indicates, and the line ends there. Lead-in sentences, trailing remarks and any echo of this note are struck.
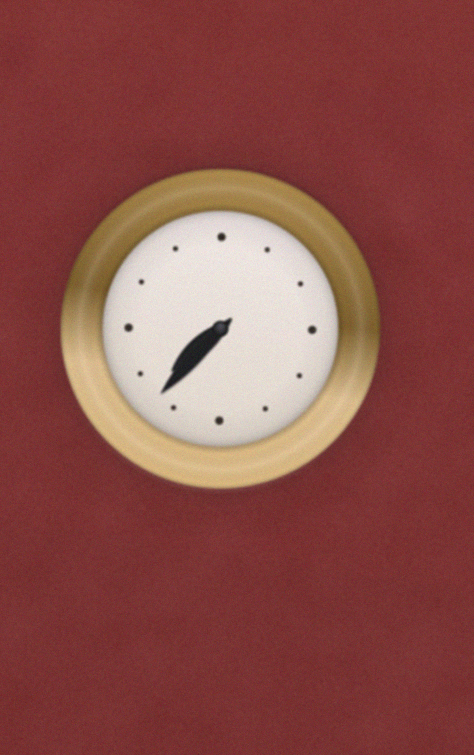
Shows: 7:37
